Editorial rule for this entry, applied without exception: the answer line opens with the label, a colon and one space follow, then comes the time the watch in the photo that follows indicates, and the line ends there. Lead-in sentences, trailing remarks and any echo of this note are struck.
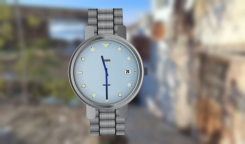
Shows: 11:30
